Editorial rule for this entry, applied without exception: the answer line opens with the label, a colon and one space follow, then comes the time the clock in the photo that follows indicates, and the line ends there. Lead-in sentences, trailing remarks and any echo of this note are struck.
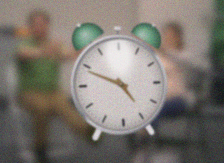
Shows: 4:49
